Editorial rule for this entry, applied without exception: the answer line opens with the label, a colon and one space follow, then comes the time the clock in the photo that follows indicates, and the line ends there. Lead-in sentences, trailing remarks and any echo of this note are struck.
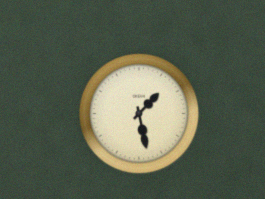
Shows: 1:28
